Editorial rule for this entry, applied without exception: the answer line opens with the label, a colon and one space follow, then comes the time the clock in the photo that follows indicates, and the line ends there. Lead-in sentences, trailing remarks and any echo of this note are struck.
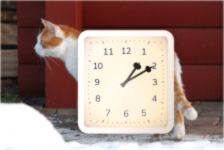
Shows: 1:10
